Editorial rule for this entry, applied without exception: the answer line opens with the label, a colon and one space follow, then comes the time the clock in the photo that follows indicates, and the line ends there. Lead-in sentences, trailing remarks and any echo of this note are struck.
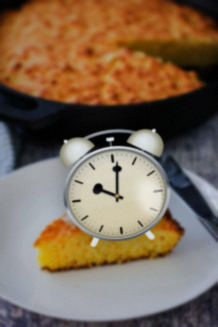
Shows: 10:01
